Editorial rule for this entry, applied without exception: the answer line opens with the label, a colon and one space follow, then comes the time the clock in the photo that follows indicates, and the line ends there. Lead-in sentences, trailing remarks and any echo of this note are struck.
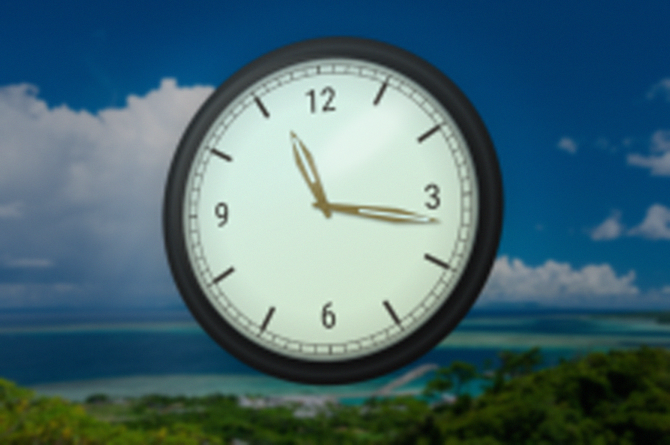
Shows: 11:17
